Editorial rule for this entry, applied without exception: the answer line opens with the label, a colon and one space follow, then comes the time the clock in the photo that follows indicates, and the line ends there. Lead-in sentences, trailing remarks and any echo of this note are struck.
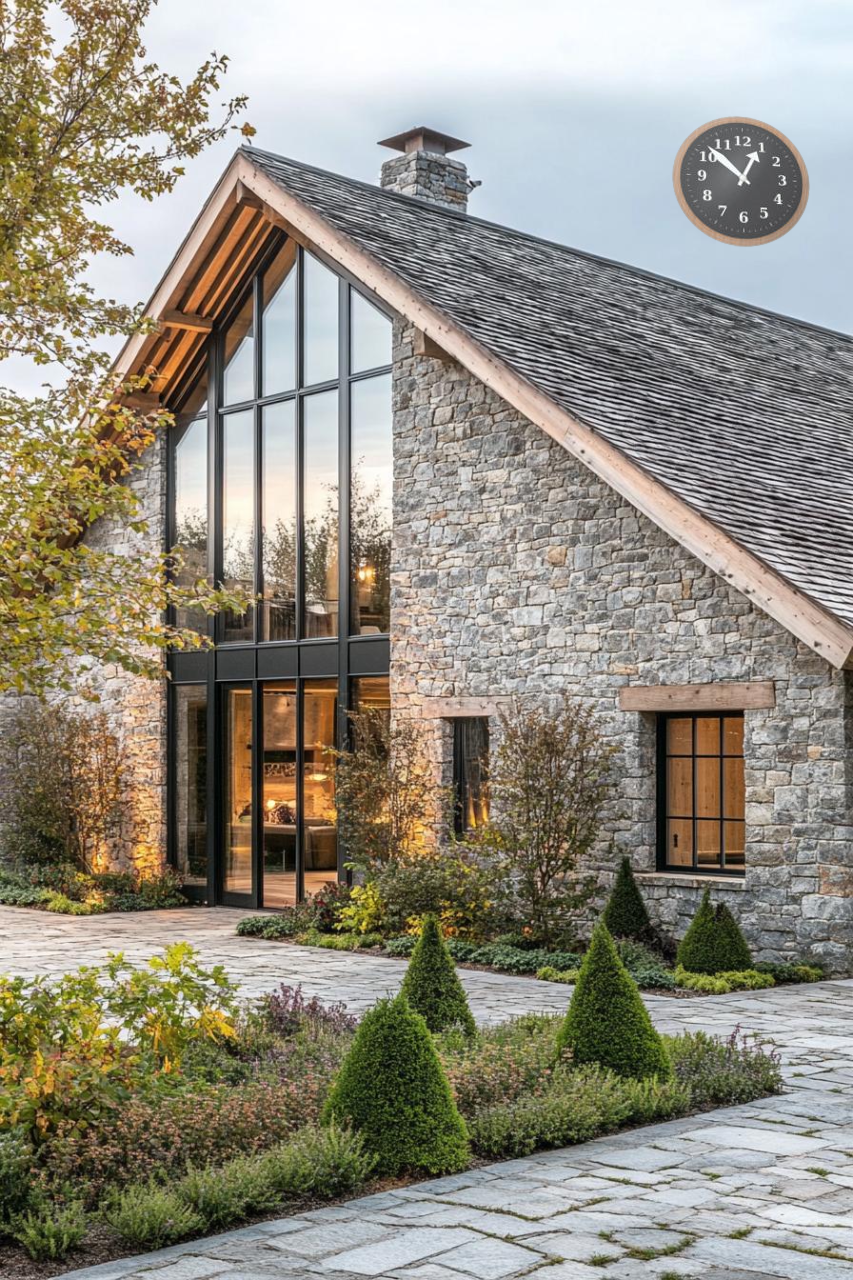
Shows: 12:52
